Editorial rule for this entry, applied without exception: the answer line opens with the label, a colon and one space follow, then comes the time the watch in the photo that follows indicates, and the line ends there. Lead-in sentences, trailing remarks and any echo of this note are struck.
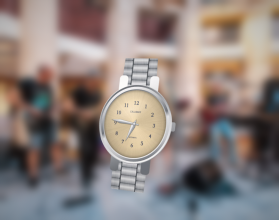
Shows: 6:46
